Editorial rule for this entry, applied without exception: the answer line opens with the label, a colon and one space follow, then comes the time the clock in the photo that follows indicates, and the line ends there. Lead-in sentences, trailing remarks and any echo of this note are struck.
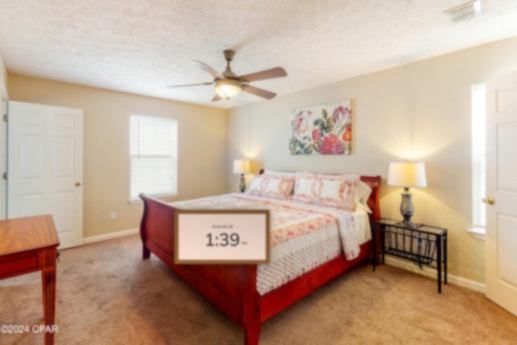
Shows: 1:39
